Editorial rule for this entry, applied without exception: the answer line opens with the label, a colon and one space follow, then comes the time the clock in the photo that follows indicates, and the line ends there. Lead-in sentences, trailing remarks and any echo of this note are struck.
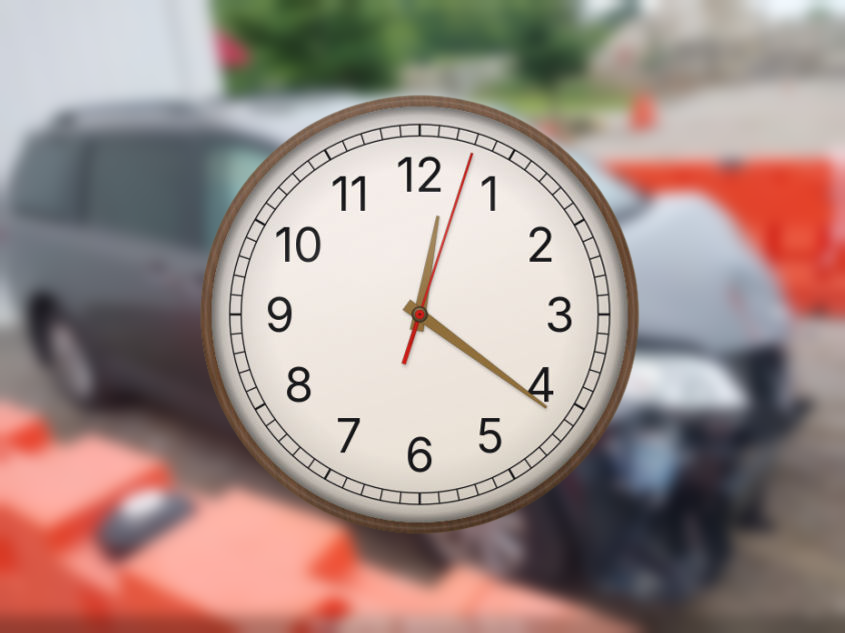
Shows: 12:21:03
